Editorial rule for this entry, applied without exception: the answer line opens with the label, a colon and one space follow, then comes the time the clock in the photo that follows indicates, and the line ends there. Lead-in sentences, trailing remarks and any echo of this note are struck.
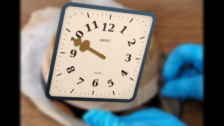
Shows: 9:49
